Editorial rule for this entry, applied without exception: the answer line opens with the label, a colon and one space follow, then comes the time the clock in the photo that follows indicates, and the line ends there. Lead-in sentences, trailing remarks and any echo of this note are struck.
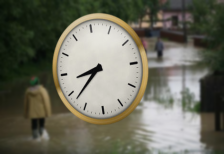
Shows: 8:38
